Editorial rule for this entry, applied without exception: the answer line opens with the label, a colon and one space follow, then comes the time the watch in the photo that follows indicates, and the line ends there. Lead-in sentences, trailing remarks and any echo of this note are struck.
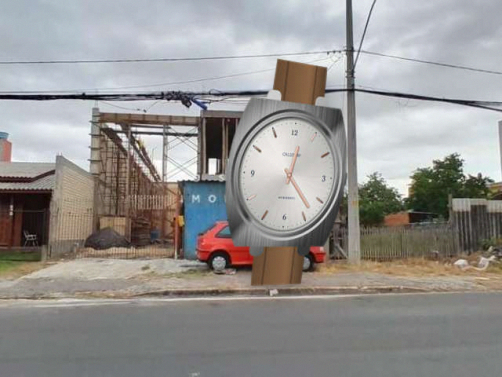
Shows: 12:23
